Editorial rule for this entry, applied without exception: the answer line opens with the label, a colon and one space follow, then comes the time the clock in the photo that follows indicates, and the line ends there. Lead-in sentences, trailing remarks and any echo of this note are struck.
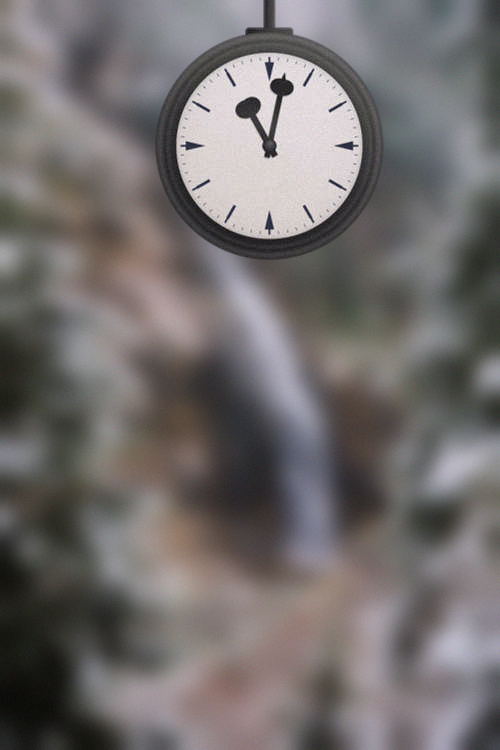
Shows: 11:02
